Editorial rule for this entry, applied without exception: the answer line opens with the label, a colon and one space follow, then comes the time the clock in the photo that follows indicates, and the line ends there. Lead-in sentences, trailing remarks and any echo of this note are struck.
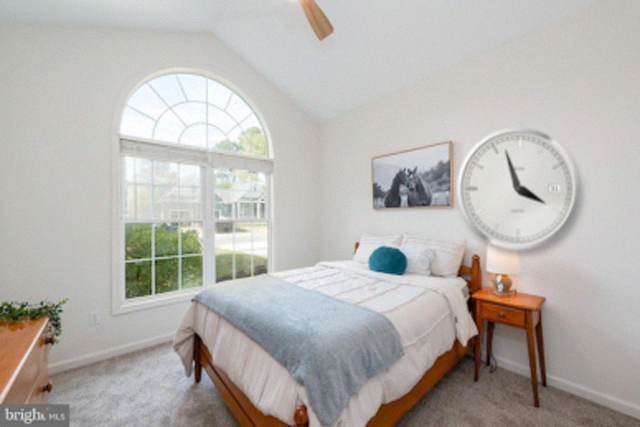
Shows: 3:57
